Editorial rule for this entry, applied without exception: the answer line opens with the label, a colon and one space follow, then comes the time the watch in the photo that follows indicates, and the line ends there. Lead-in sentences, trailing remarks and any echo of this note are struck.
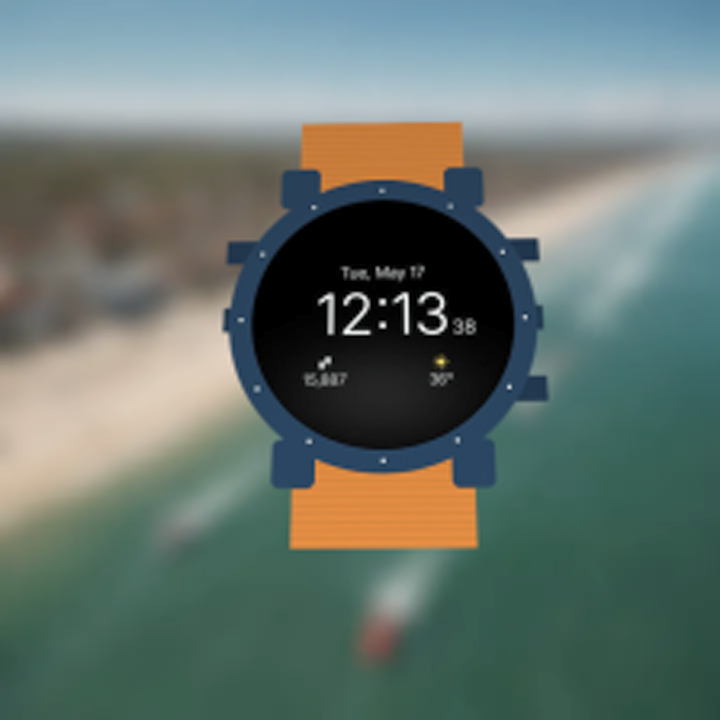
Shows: 12:13
